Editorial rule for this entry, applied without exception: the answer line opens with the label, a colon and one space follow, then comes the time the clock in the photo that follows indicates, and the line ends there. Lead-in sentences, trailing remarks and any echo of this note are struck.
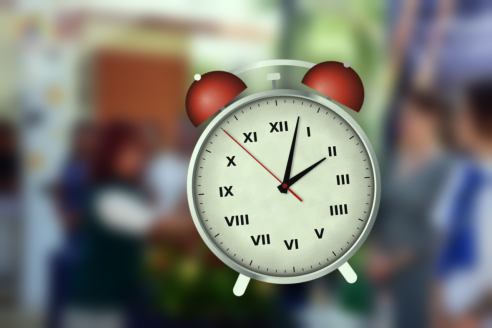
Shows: 2:02:53
